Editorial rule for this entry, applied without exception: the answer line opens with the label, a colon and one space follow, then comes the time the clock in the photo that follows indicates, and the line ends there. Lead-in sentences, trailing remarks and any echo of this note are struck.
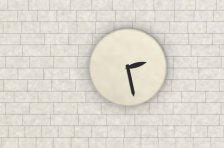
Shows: 2:28
